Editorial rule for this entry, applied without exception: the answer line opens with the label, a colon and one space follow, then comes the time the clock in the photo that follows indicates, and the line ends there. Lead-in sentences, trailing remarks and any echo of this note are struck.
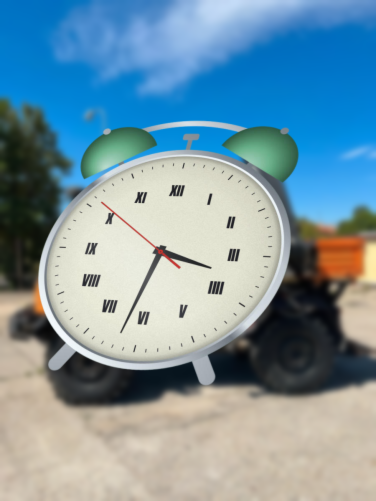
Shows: 3:31:51
